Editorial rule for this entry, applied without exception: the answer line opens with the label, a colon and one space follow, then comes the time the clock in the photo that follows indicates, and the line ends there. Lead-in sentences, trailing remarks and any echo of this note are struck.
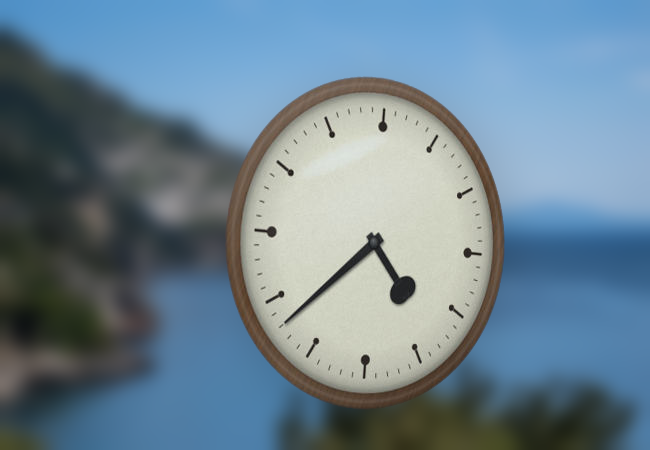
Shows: 4:38
